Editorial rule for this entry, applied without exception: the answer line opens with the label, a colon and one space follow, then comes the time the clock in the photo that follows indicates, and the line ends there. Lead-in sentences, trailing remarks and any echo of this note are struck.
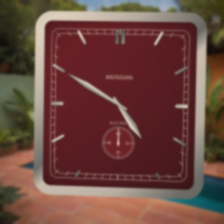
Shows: 4:50
